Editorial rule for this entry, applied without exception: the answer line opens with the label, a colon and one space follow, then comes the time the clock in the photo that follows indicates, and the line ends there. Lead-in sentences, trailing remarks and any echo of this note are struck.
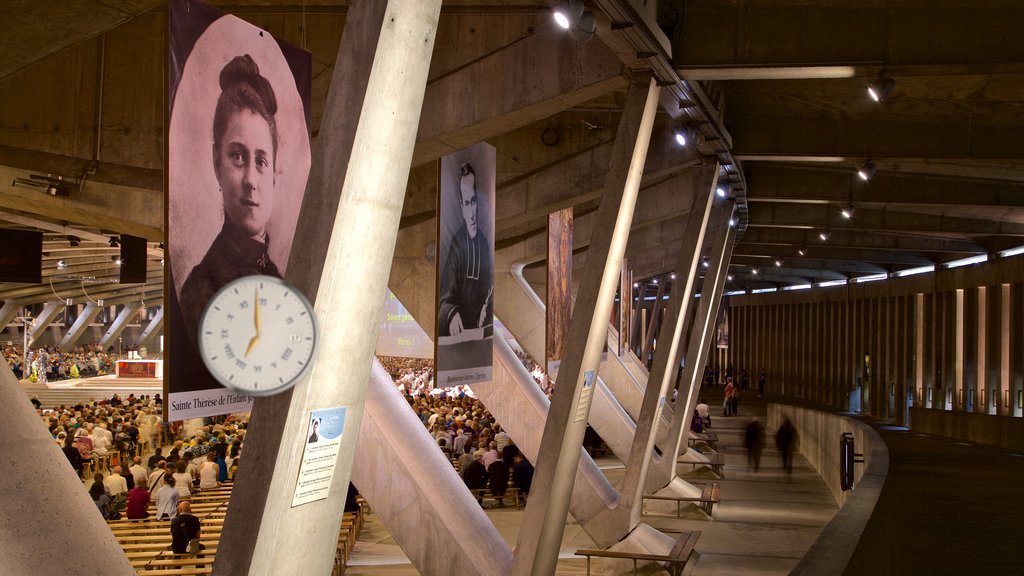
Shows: 6:59
